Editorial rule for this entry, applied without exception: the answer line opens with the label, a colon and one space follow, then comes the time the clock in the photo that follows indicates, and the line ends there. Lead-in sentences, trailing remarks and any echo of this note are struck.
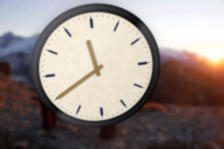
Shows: 11:40
